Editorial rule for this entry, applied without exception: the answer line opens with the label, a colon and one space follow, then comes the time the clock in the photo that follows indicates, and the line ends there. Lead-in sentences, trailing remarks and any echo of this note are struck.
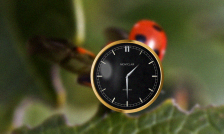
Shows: 1:30
